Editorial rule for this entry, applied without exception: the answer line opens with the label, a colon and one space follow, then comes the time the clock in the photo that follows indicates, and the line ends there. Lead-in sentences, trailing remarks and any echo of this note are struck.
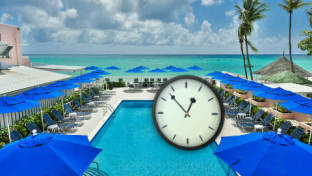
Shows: 12:53
